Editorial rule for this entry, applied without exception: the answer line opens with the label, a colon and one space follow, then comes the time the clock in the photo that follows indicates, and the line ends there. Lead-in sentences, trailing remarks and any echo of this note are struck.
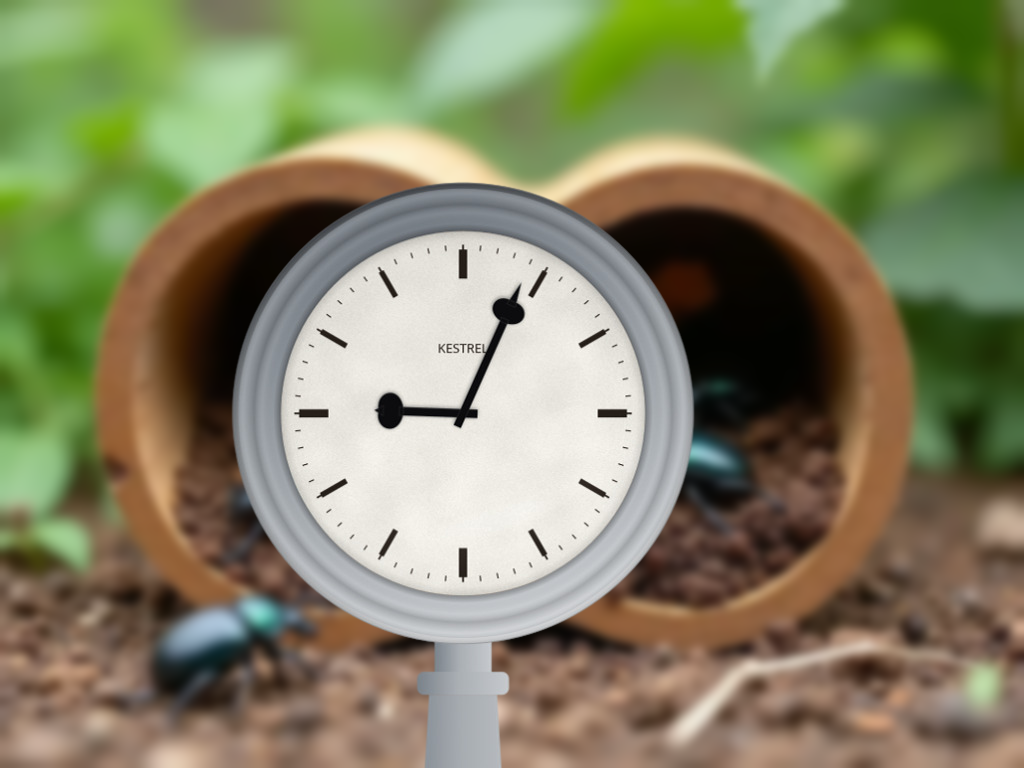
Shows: 9:04
